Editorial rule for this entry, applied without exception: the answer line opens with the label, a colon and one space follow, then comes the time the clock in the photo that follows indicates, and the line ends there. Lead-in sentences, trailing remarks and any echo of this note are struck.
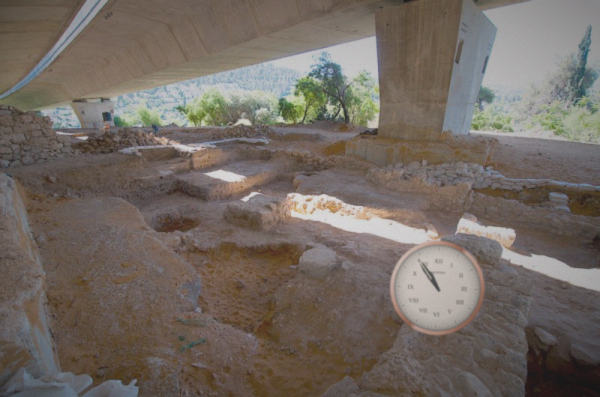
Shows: 10:54
